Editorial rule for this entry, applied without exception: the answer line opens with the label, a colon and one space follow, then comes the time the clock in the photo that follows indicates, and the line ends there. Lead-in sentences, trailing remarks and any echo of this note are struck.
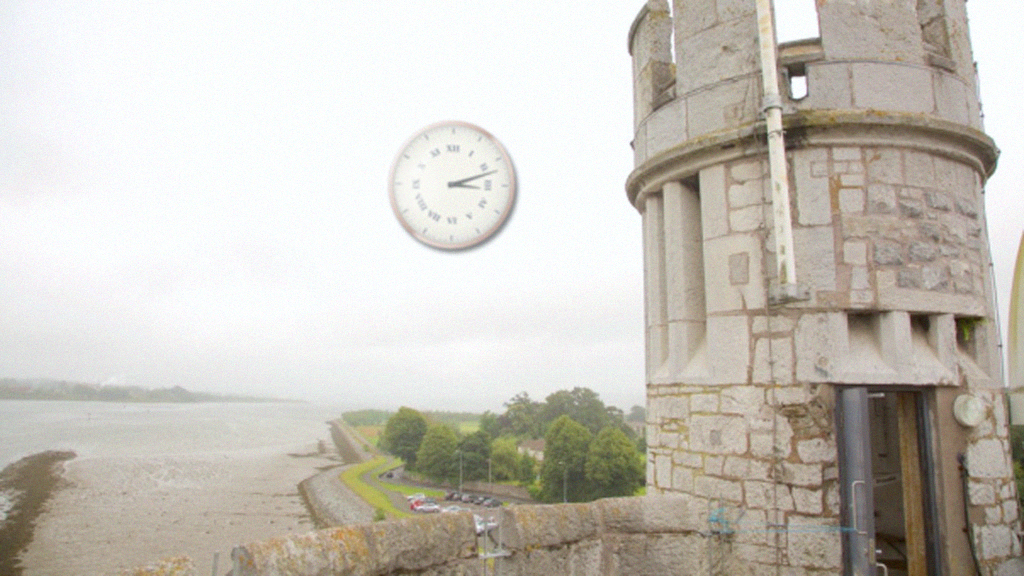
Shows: 3:12
